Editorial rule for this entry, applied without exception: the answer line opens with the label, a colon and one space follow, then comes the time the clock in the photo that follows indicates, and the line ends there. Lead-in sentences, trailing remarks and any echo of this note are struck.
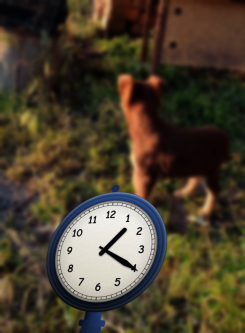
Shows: 1:20
